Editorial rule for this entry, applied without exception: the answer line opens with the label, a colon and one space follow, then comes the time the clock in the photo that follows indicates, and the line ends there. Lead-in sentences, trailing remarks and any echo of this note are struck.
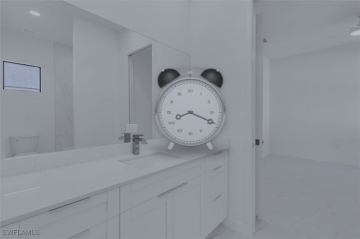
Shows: 8:19
